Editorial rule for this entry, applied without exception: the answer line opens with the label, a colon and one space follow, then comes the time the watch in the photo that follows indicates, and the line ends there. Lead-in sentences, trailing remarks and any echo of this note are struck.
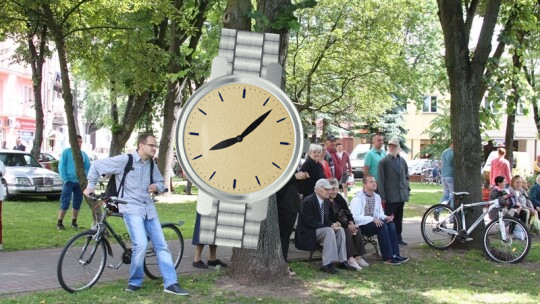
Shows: 8:07
